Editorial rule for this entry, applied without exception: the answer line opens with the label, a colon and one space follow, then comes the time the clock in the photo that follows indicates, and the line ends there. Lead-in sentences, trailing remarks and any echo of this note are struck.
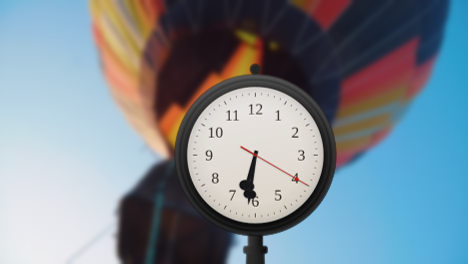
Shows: 6:31:20
